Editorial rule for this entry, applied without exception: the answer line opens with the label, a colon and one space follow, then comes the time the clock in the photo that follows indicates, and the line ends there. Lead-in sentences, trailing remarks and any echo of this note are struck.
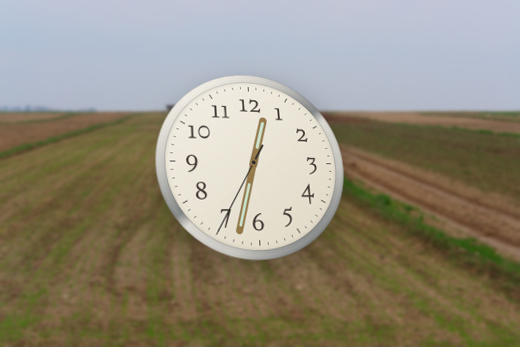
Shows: 12:32:35
